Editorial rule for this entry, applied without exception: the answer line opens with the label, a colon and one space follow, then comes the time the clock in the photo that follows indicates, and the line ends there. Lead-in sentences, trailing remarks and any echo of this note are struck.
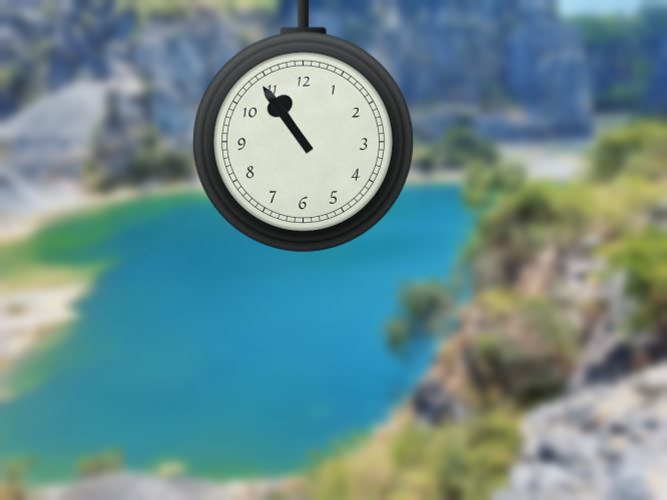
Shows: 10:54
